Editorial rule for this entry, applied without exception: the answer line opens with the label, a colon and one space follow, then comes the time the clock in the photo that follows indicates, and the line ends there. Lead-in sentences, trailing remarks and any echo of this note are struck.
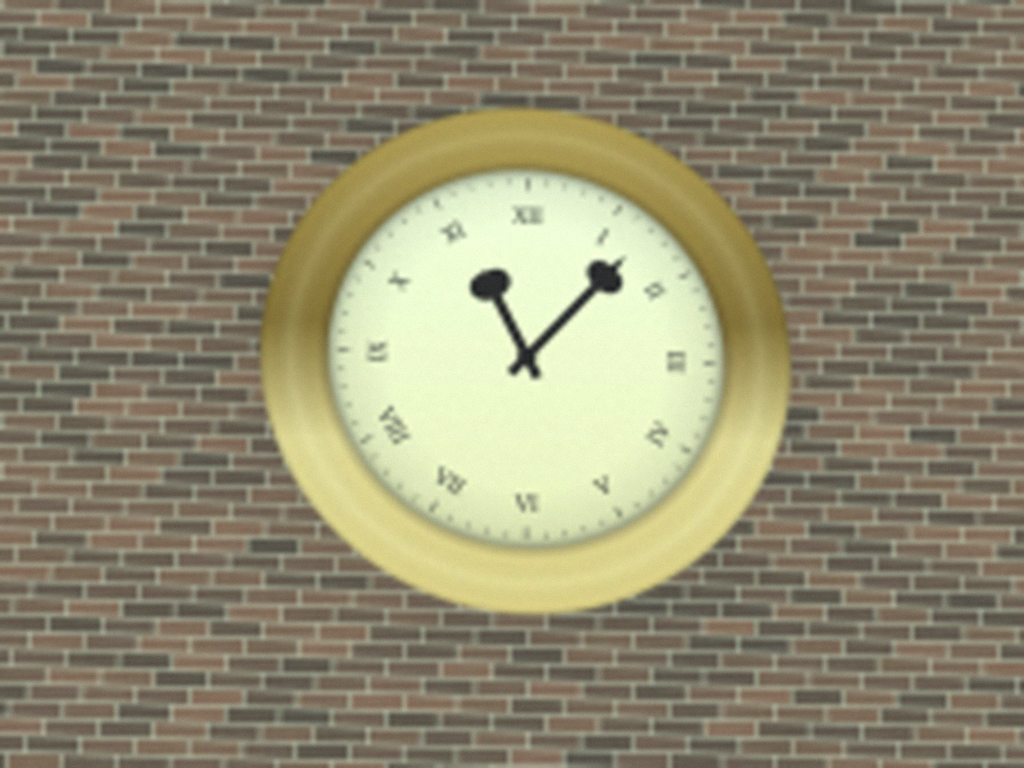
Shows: 11:07
